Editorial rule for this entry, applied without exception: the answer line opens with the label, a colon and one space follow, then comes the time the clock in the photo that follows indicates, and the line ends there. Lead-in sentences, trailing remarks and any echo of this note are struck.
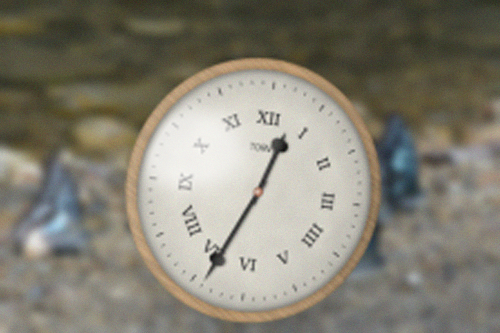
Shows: 12:34
